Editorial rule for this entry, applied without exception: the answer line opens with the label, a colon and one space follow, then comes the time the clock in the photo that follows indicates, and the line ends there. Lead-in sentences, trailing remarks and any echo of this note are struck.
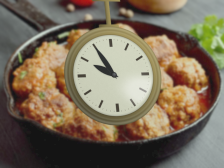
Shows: 9:55
